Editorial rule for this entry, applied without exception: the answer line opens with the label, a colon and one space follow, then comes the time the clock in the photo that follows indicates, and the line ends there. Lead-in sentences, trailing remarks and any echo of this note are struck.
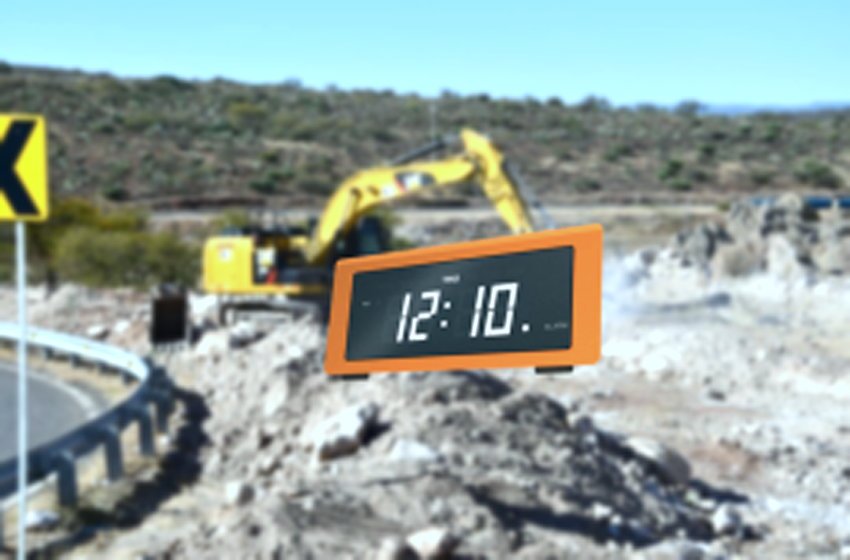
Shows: 12:10
